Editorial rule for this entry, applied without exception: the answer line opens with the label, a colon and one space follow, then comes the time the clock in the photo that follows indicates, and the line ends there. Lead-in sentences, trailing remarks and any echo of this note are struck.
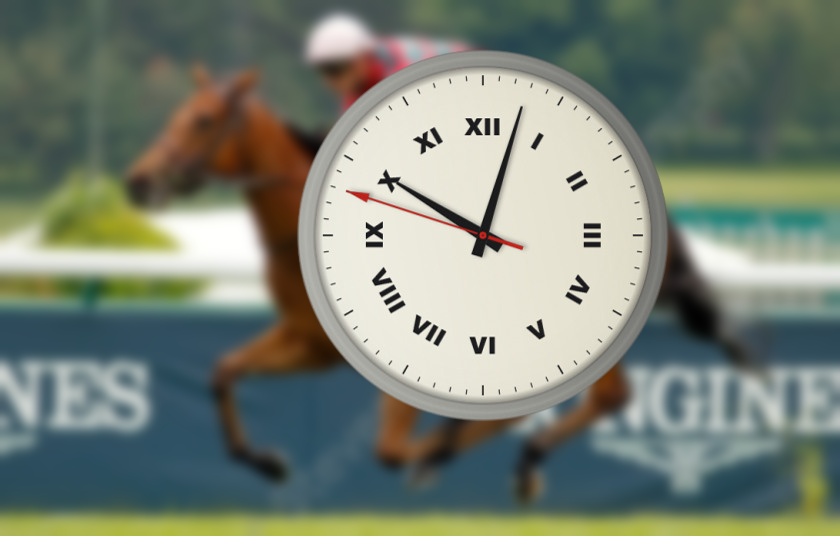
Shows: 10:02:48
